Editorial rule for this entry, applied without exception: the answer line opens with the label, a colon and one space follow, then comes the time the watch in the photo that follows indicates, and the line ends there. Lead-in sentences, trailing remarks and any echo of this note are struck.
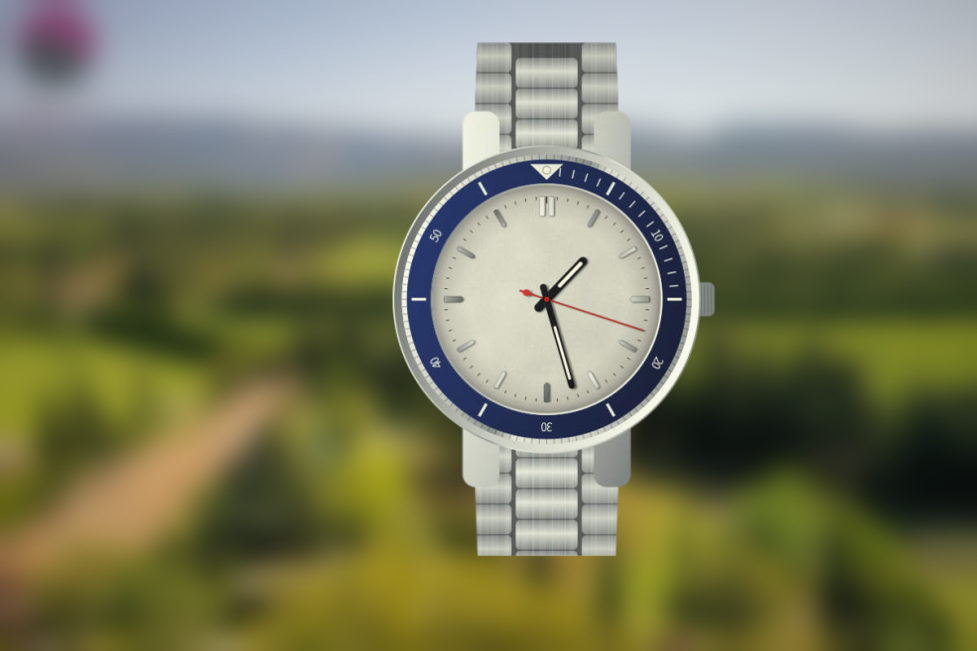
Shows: 1:27:18
